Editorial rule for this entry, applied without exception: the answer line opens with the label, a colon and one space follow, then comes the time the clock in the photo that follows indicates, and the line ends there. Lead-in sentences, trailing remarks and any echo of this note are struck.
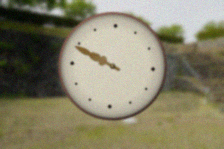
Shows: 9:49
